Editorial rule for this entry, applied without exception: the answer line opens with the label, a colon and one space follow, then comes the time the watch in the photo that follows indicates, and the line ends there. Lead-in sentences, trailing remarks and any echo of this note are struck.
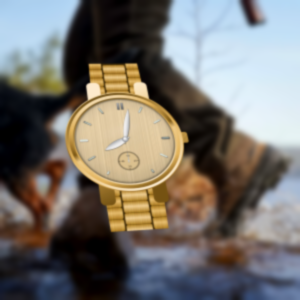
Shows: 8:02
